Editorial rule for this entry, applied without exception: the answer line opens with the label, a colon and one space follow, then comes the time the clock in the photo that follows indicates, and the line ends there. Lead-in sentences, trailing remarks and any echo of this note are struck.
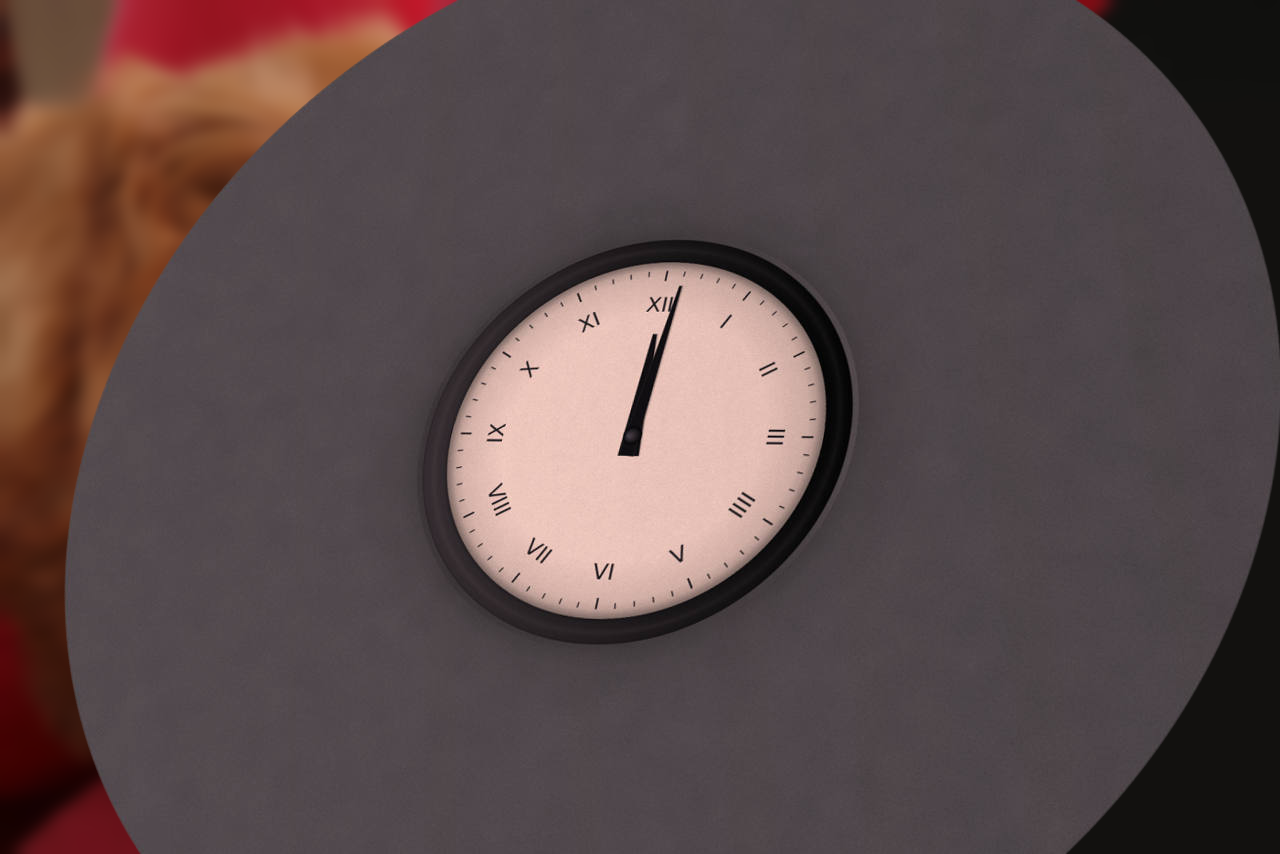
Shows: 12:01
